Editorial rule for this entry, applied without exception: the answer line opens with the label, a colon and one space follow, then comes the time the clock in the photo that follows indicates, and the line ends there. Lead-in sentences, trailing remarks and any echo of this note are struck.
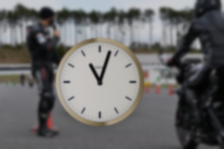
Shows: 11:03
